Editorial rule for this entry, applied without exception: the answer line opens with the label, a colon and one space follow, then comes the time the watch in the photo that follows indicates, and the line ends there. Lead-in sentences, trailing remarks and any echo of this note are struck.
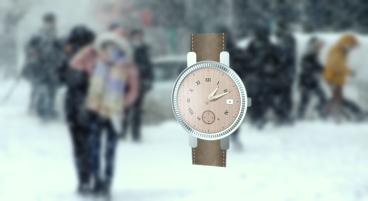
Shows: 1:11
